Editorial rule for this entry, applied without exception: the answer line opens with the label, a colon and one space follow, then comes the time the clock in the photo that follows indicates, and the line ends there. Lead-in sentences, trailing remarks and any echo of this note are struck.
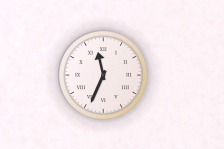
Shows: 11:34
